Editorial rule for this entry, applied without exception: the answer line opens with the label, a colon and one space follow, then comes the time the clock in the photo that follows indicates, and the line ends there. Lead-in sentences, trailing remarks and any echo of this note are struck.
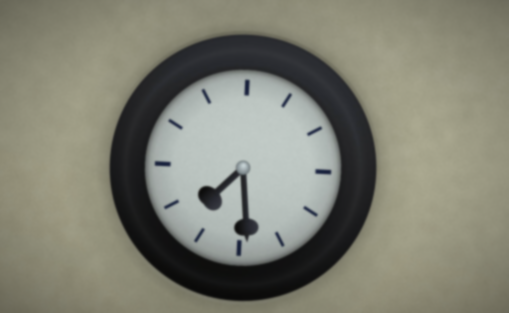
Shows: 7:29
